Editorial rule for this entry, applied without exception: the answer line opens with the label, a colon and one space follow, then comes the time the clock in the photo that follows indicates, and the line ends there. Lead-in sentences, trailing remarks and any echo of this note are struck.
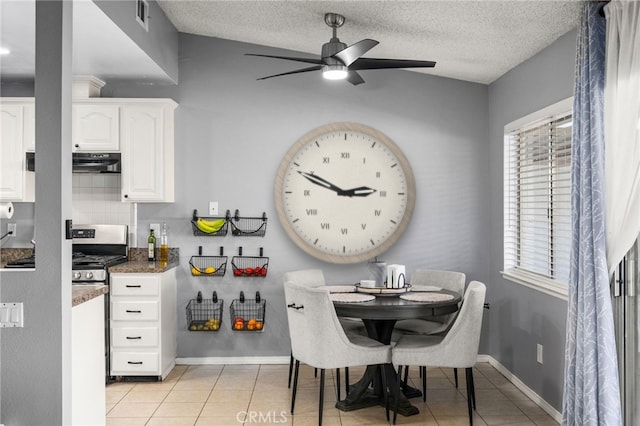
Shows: 2:49
